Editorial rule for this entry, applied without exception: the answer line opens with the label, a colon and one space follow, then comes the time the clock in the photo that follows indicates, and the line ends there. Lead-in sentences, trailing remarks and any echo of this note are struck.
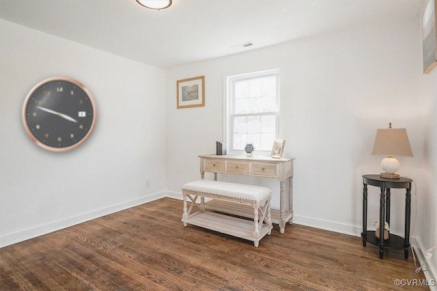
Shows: 3:48
